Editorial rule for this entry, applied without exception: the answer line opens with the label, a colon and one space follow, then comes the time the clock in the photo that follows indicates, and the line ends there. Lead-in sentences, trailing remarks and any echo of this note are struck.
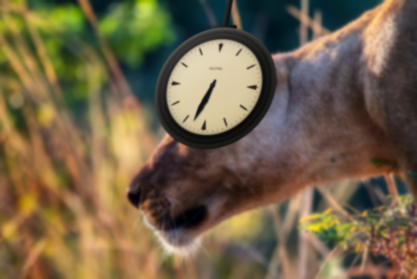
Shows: 6:33
